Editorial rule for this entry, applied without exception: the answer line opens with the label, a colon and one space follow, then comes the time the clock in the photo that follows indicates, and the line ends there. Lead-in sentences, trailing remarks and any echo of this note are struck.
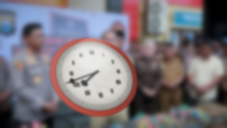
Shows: 7:42
